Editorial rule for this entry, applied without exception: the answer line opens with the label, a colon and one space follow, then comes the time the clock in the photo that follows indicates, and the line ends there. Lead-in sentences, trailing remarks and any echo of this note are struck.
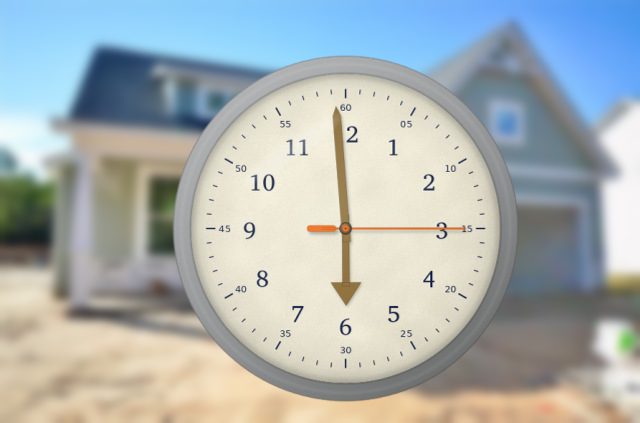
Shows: 5:59:15
